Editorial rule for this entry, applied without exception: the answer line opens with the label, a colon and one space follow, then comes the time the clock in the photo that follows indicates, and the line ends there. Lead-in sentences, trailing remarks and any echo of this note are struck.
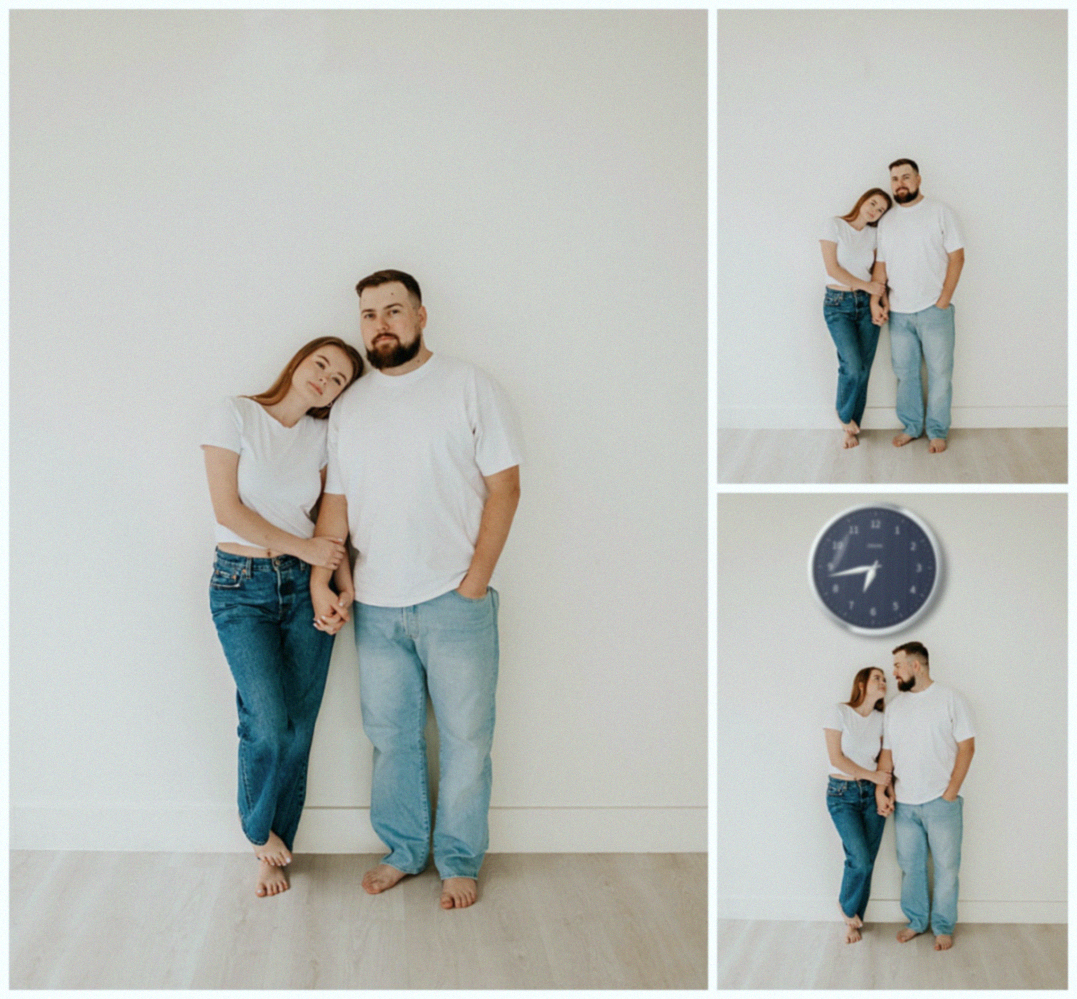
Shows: 6:43
